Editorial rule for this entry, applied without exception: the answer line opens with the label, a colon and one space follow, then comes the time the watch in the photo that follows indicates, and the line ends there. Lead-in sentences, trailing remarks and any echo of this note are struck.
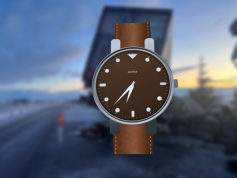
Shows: 6:37
